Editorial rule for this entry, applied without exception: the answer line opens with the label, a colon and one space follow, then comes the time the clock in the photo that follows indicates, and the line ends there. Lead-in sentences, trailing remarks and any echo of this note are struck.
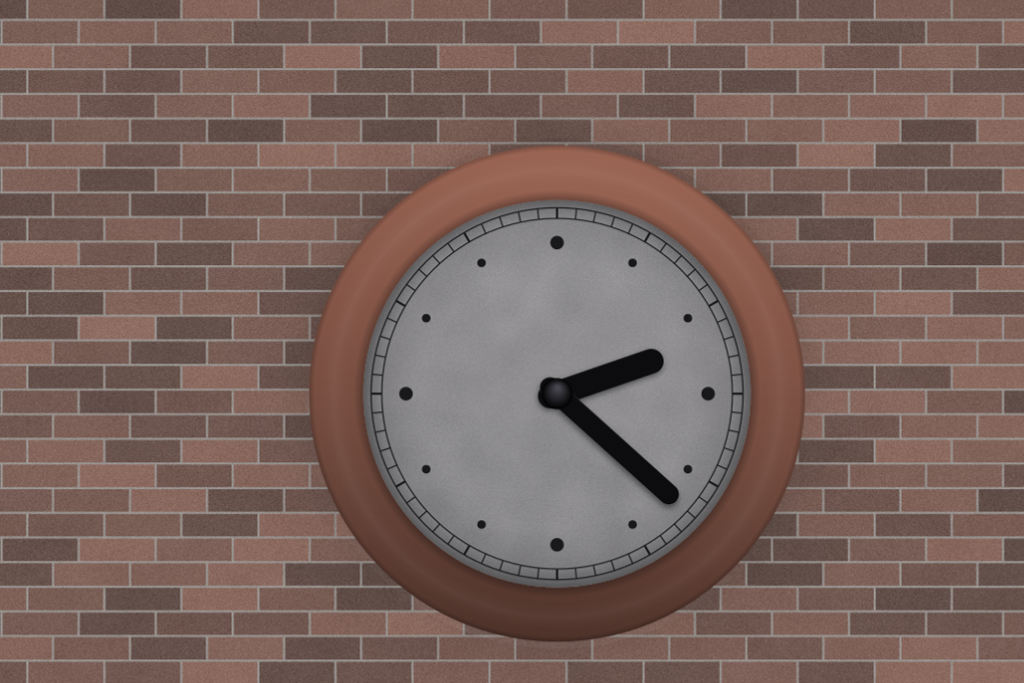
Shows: 2:22
